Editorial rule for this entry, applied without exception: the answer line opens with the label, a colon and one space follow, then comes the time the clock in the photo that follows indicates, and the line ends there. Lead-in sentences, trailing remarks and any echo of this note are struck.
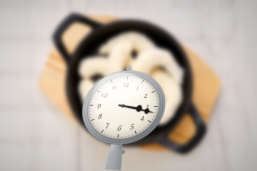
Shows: 3:17
